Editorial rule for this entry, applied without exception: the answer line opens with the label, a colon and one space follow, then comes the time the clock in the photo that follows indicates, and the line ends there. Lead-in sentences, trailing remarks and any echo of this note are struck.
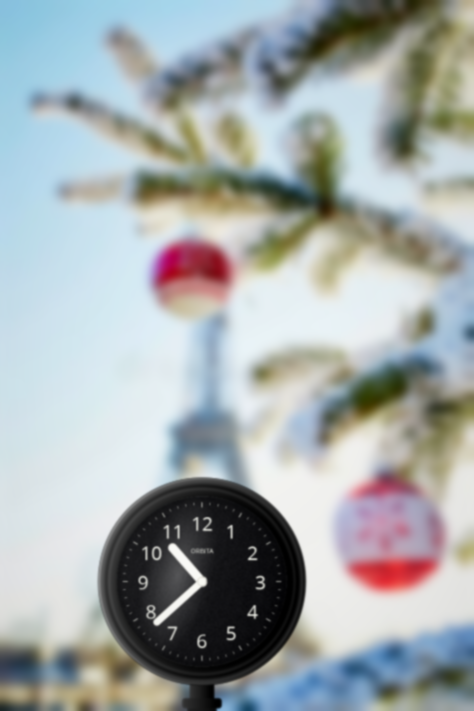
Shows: 10:38
